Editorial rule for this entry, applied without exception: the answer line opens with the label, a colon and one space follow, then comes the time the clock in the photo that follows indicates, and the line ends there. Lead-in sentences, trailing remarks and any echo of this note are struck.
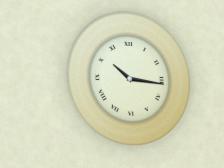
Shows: 10:16
